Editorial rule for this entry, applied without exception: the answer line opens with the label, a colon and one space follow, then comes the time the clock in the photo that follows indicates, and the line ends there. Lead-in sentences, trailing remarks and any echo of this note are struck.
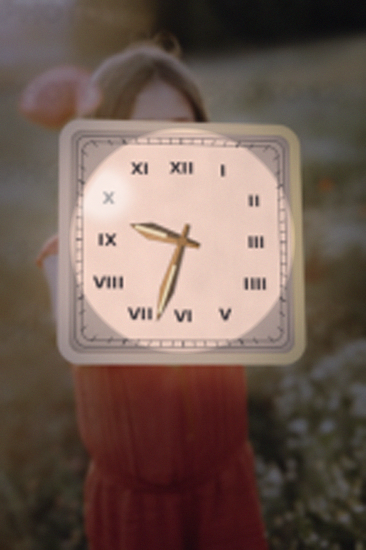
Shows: 9:33
